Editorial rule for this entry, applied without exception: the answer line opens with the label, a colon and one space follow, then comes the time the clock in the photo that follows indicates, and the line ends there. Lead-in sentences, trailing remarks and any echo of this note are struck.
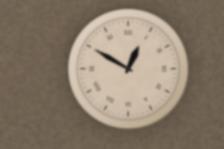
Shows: 12:50
